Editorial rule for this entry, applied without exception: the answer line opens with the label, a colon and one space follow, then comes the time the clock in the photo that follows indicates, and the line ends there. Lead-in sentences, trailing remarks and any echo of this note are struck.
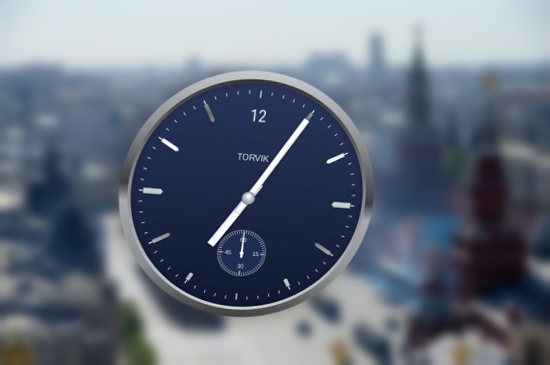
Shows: 7:05
